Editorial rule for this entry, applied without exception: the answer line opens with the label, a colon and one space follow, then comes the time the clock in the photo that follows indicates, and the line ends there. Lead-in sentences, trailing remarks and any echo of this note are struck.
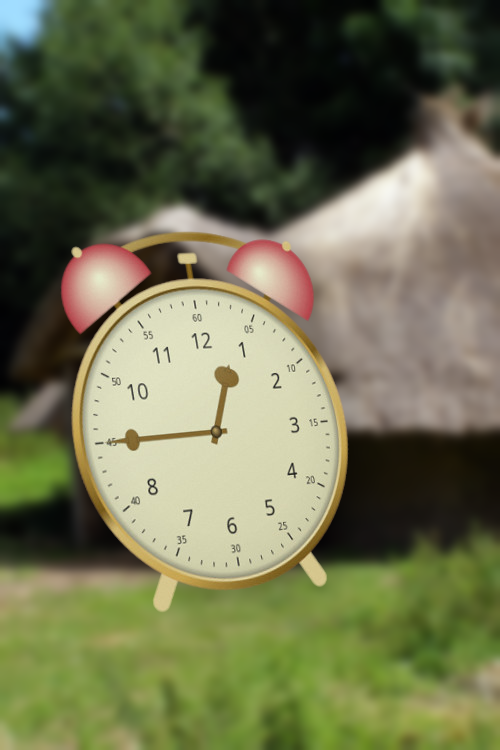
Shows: 12:45
